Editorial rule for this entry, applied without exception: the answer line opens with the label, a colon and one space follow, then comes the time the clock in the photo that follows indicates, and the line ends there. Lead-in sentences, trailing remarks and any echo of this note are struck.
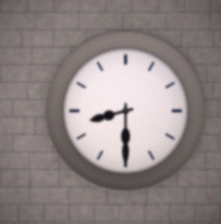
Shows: 8:30
